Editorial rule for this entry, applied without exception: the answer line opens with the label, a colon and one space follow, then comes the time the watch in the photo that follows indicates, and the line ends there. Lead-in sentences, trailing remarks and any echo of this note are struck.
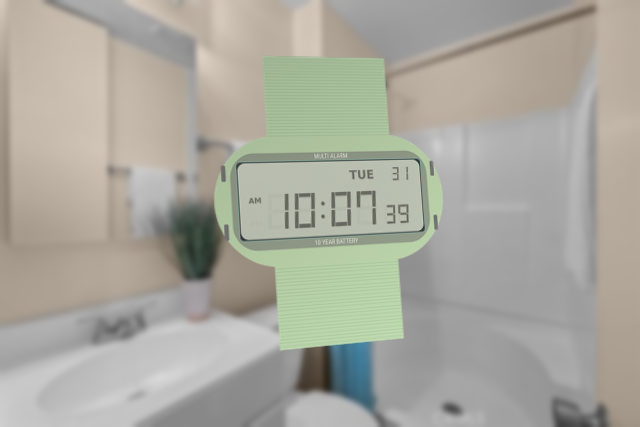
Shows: 10:07:39
